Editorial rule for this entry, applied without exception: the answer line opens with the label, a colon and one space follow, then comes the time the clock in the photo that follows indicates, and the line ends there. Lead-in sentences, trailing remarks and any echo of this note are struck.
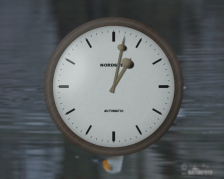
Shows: 1:02
